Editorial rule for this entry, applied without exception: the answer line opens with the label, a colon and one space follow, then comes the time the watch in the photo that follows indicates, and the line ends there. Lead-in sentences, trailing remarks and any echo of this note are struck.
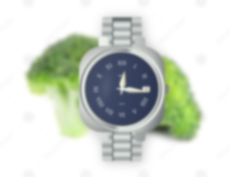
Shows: 12:16
